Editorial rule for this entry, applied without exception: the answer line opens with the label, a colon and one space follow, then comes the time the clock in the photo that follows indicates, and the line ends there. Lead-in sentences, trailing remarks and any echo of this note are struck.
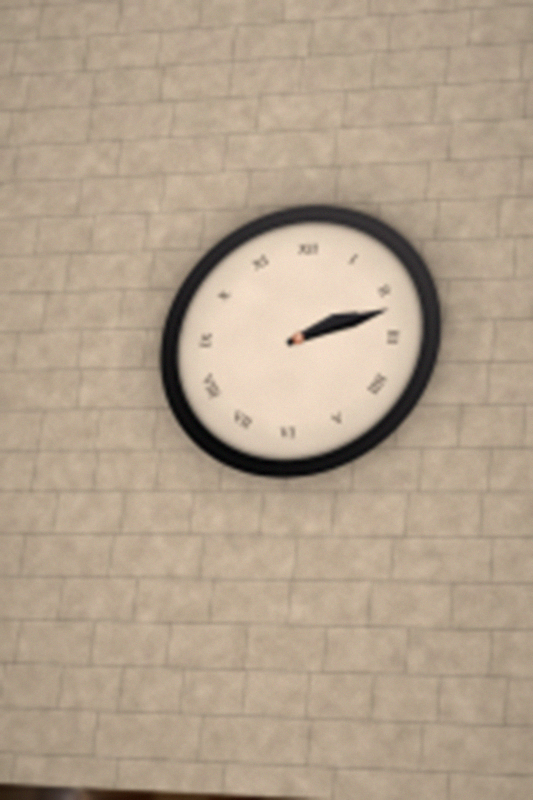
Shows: 2:12
